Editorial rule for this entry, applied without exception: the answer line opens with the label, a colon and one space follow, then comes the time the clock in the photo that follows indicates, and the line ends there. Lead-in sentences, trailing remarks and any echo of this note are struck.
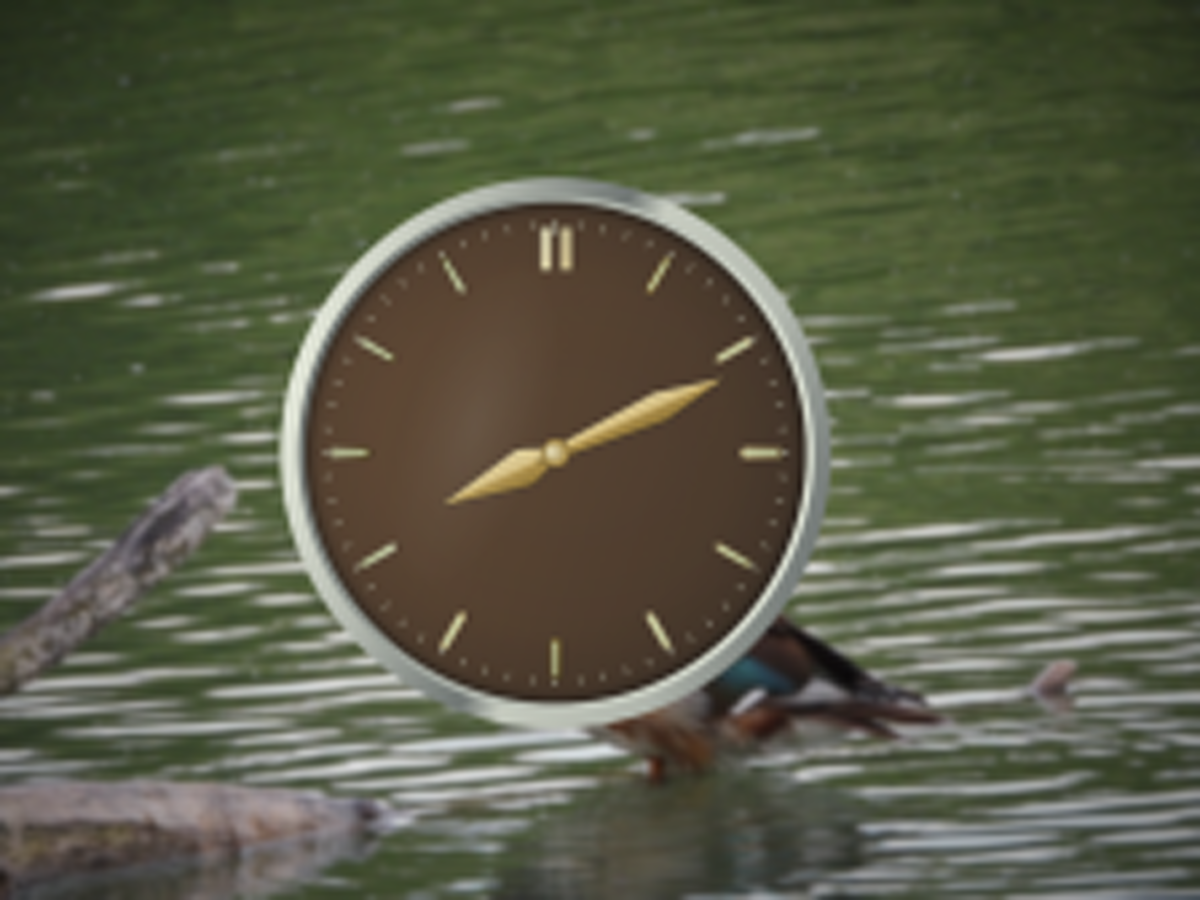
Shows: 8:11
